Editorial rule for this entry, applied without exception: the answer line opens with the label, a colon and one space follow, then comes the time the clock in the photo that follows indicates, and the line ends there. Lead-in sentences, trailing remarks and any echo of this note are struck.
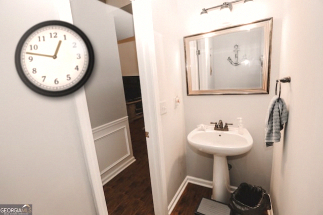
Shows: 12:47
